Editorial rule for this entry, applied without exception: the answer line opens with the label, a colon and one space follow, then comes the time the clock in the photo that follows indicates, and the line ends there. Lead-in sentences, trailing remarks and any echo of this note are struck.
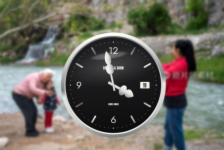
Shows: 3:58
